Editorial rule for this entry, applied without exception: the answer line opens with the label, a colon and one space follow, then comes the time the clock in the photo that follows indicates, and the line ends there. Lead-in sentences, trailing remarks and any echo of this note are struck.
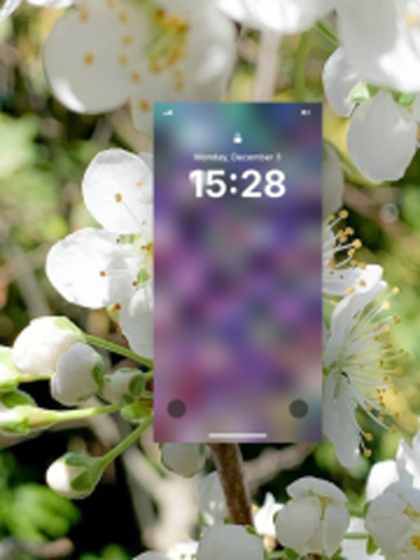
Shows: 15:28
